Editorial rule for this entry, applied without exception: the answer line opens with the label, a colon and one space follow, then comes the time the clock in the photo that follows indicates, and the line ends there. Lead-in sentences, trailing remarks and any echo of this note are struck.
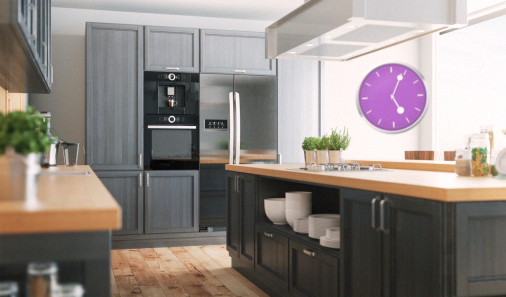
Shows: 5:04
